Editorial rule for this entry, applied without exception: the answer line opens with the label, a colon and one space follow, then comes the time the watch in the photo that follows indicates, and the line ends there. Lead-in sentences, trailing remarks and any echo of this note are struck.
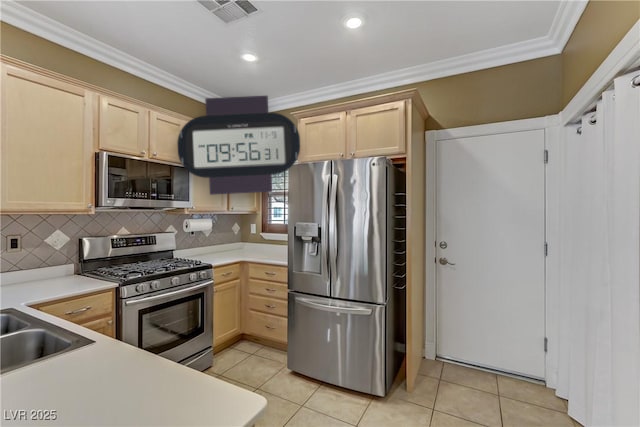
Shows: 9:56:31
